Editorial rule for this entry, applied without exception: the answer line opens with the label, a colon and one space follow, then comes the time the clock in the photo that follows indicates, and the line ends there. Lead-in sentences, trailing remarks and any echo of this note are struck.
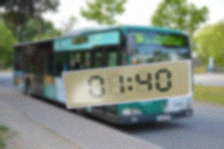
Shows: 1:40
